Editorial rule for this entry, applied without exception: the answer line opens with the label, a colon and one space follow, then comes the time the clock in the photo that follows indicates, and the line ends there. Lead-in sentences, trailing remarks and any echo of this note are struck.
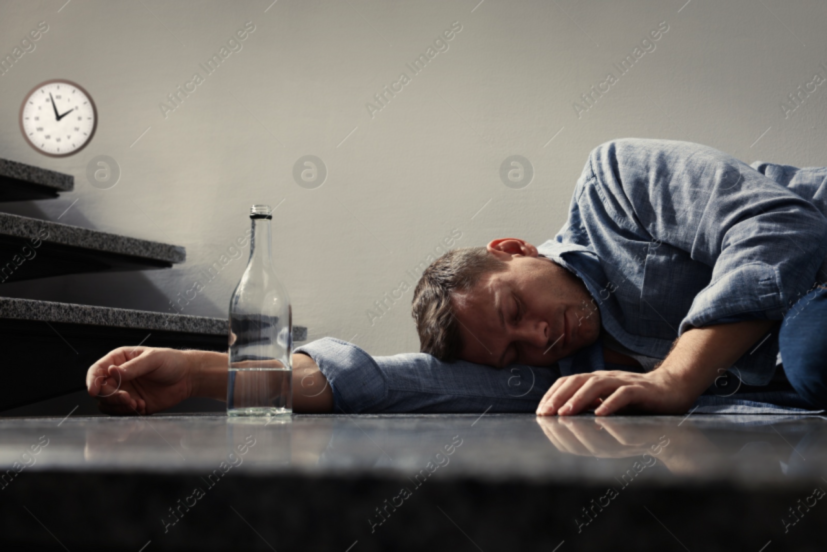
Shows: 1:57
